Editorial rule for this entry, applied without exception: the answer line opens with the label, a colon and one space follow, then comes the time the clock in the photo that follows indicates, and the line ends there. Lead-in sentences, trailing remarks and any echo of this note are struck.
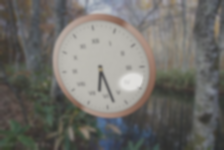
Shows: 6:28
